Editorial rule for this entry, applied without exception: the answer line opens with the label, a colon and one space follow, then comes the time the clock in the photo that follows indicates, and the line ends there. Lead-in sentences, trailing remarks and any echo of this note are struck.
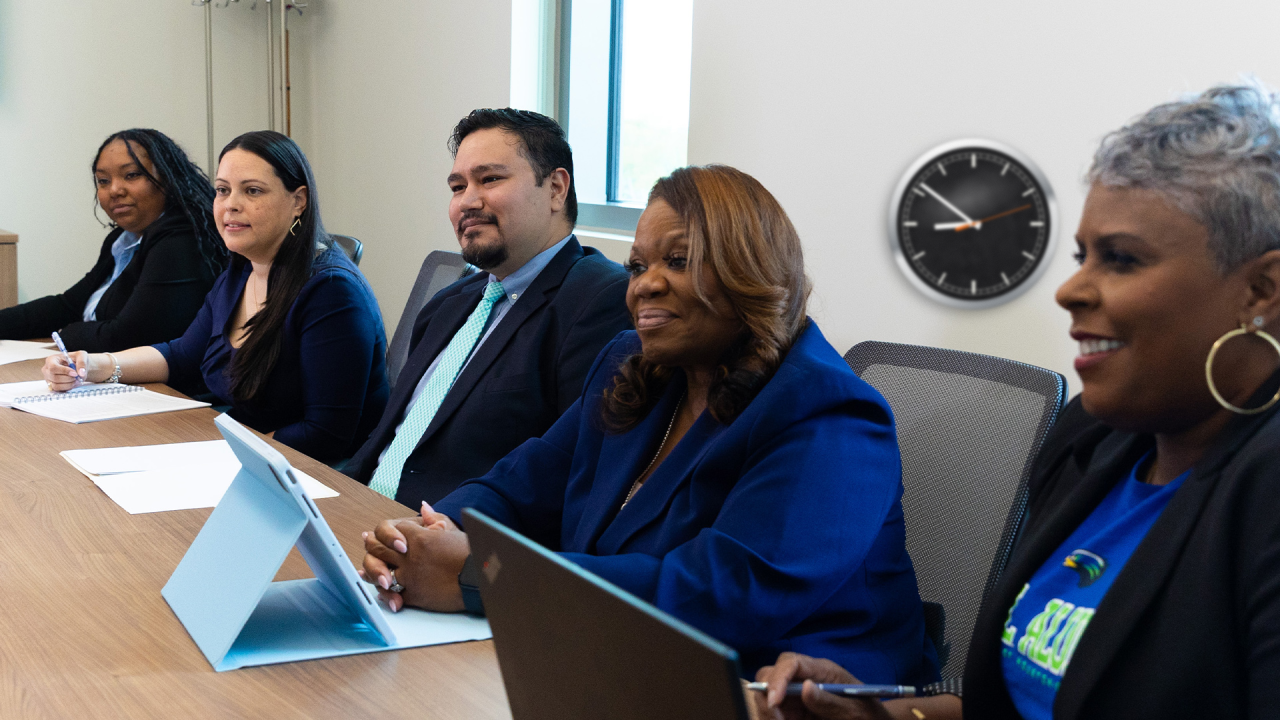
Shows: 8:51:12
